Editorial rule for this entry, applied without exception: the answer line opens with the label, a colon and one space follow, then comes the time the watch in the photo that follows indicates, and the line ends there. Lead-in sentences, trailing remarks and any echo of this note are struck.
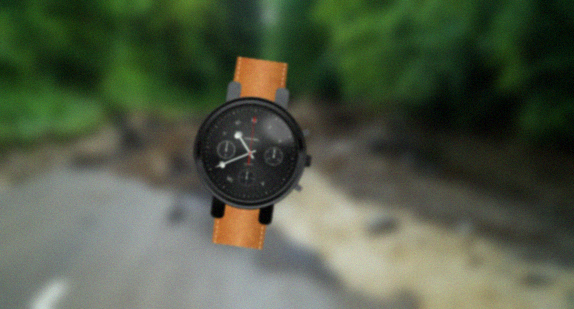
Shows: 10:40
